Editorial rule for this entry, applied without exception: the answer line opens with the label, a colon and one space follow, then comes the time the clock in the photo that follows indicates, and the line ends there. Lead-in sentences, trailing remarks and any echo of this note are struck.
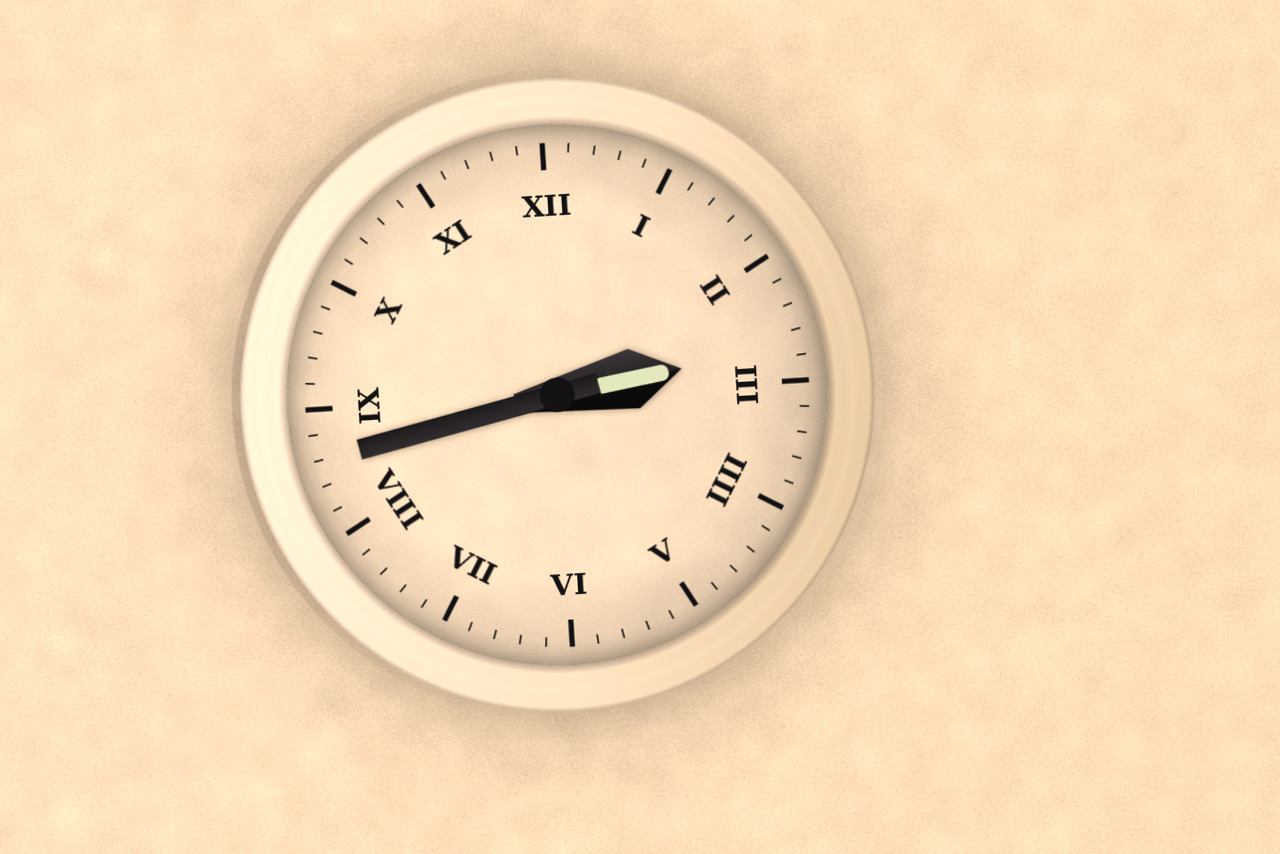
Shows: 2:43
